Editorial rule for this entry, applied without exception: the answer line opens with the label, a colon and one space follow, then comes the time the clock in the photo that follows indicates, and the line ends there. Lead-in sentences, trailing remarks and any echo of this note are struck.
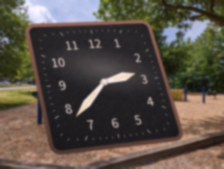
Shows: 2:38
